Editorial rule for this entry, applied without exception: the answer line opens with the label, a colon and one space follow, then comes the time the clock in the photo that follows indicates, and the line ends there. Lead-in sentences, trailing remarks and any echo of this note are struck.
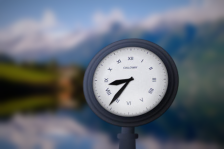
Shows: 8:36
